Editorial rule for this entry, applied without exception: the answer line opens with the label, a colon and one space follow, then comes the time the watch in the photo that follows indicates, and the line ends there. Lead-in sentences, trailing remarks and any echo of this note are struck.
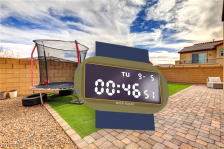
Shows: 0:46:51
